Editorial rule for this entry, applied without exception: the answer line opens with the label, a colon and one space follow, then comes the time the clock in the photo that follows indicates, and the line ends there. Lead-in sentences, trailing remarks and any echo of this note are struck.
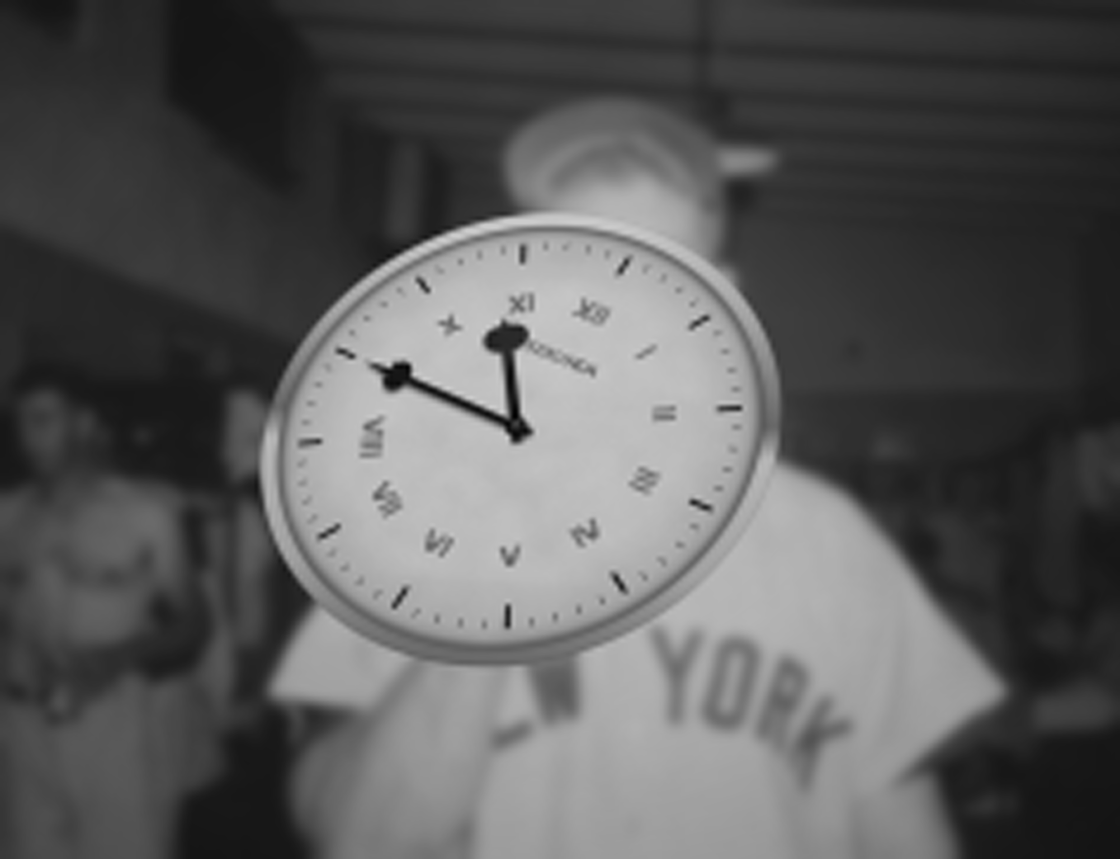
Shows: 10:45
